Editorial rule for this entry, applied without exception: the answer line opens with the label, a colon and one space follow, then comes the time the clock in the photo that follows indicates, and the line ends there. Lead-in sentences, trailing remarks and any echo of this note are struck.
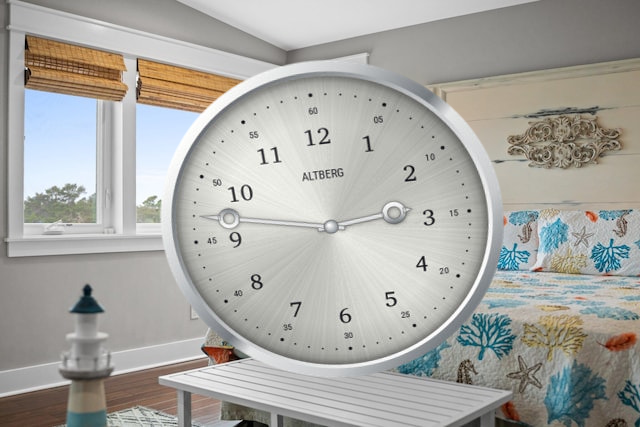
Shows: 2:47
